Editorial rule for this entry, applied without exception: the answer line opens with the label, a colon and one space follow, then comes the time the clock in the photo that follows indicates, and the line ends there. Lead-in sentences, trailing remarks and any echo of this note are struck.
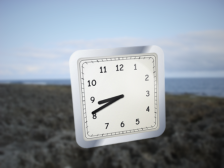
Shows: 8:41
